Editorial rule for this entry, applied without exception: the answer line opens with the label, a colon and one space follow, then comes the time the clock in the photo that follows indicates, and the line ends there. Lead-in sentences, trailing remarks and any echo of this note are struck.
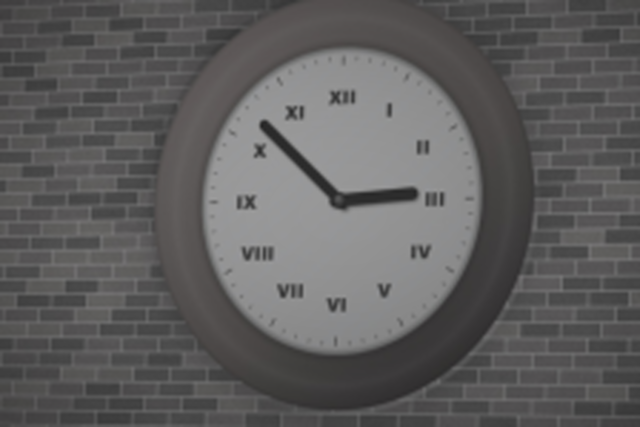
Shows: 2:52
